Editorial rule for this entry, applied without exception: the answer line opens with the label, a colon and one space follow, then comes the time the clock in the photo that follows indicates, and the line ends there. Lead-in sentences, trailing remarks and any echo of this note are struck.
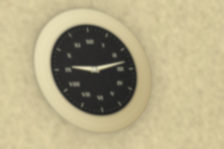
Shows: 9:13
